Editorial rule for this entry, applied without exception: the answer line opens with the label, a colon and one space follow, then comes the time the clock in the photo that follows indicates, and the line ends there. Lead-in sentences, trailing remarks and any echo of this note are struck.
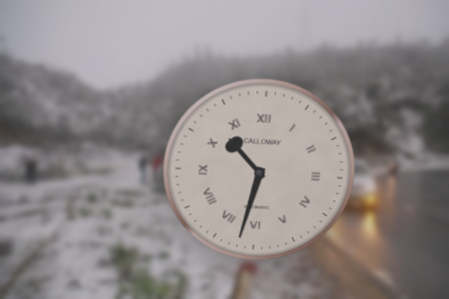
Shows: 10:32
